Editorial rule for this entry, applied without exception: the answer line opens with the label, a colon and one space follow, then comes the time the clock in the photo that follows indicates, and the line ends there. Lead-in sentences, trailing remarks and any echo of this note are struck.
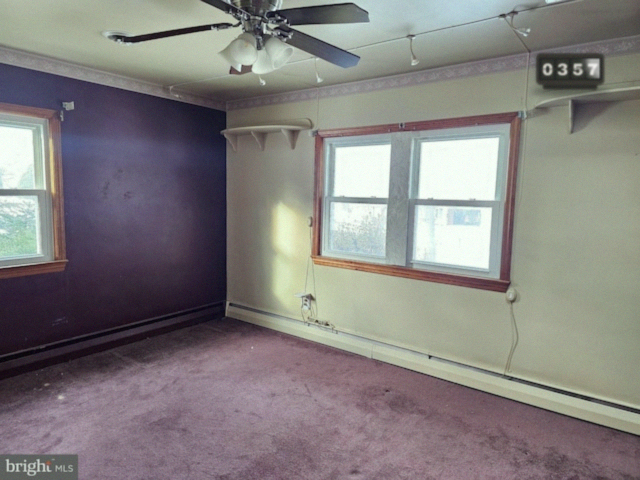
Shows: 3:57
